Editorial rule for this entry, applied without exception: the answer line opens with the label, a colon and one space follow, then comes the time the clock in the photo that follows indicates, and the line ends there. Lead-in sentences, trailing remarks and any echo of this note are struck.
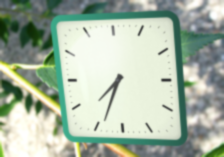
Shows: 7:34
